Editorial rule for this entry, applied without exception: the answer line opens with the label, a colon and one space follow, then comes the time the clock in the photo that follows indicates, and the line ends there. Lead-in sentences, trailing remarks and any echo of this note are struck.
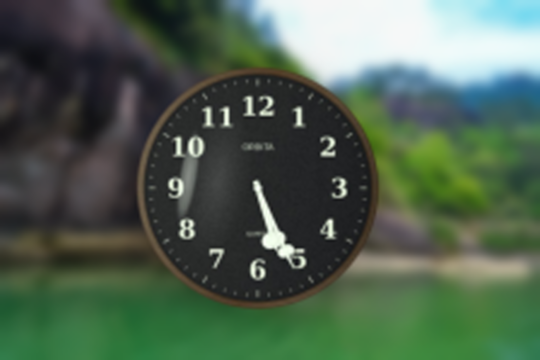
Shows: 5:26
